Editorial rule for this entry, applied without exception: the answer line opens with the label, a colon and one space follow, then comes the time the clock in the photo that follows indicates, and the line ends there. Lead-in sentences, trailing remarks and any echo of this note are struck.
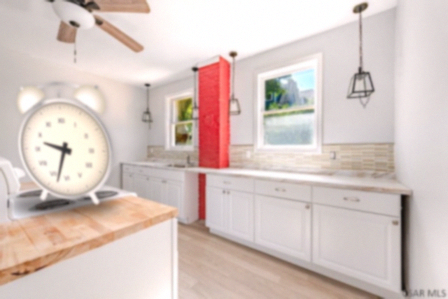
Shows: 9:33
